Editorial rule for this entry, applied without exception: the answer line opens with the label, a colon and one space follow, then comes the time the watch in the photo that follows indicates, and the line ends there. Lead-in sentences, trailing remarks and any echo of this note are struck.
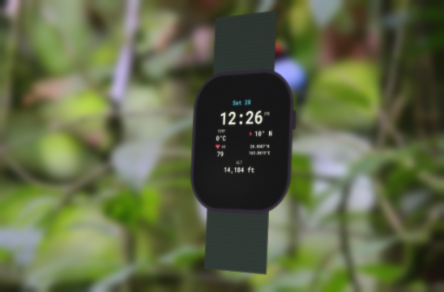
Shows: 12:26
